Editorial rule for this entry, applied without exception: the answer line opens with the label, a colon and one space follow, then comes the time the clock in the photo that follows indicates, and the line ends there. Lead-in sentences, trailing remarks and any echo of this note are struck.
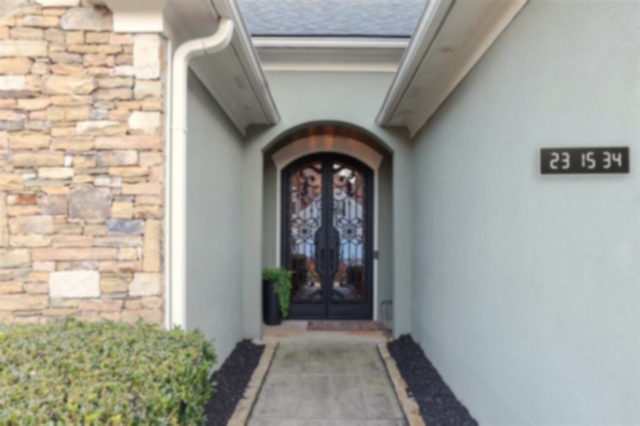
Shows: 23:15:34
